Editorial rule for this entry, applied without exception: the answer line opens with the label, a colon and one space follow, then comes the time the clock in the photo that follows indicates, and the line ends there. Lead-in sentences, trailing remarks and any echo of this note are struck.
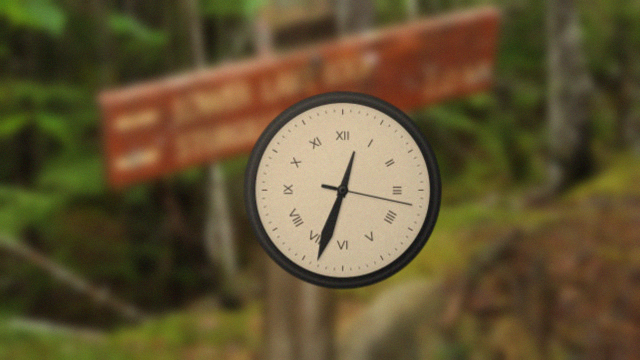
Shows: 12:33:17
